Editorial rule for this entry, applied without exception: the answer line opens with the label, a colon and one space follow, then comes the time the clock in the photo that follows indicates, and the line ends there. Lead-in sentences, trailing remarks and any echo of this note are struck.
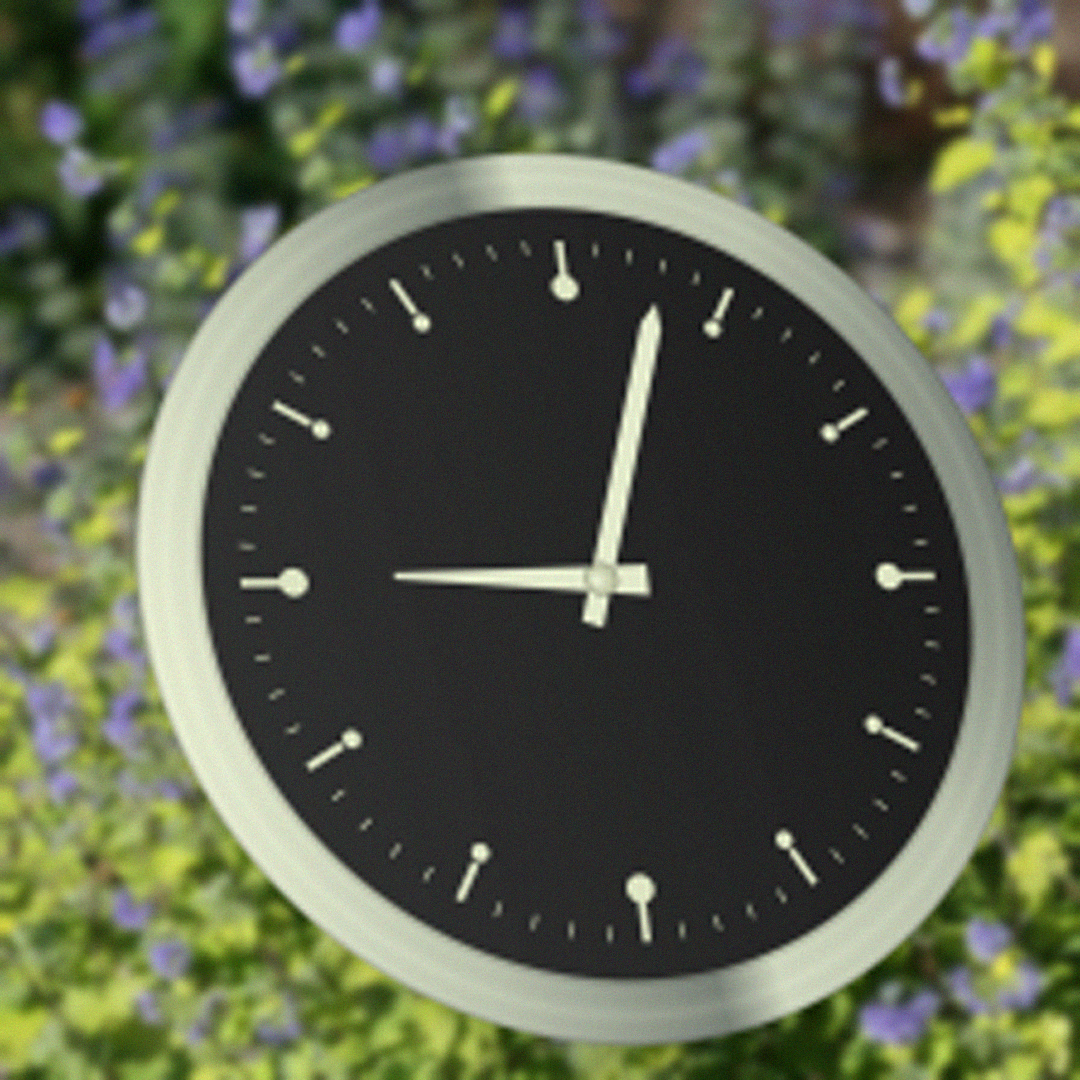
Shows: 9:03
